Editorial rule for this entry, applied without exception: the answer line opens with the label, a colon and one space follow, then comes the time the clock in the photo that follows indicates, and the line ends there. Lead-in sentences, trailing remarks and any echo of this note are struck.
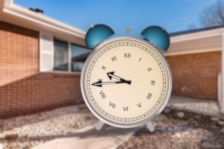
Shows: 9:44
